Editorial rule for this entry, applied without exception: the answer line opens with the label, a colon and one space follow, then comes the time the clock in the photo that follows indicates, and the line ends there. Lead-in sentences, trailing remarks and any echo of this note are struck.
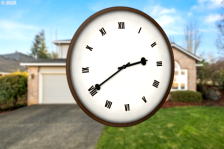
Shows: 2:40
